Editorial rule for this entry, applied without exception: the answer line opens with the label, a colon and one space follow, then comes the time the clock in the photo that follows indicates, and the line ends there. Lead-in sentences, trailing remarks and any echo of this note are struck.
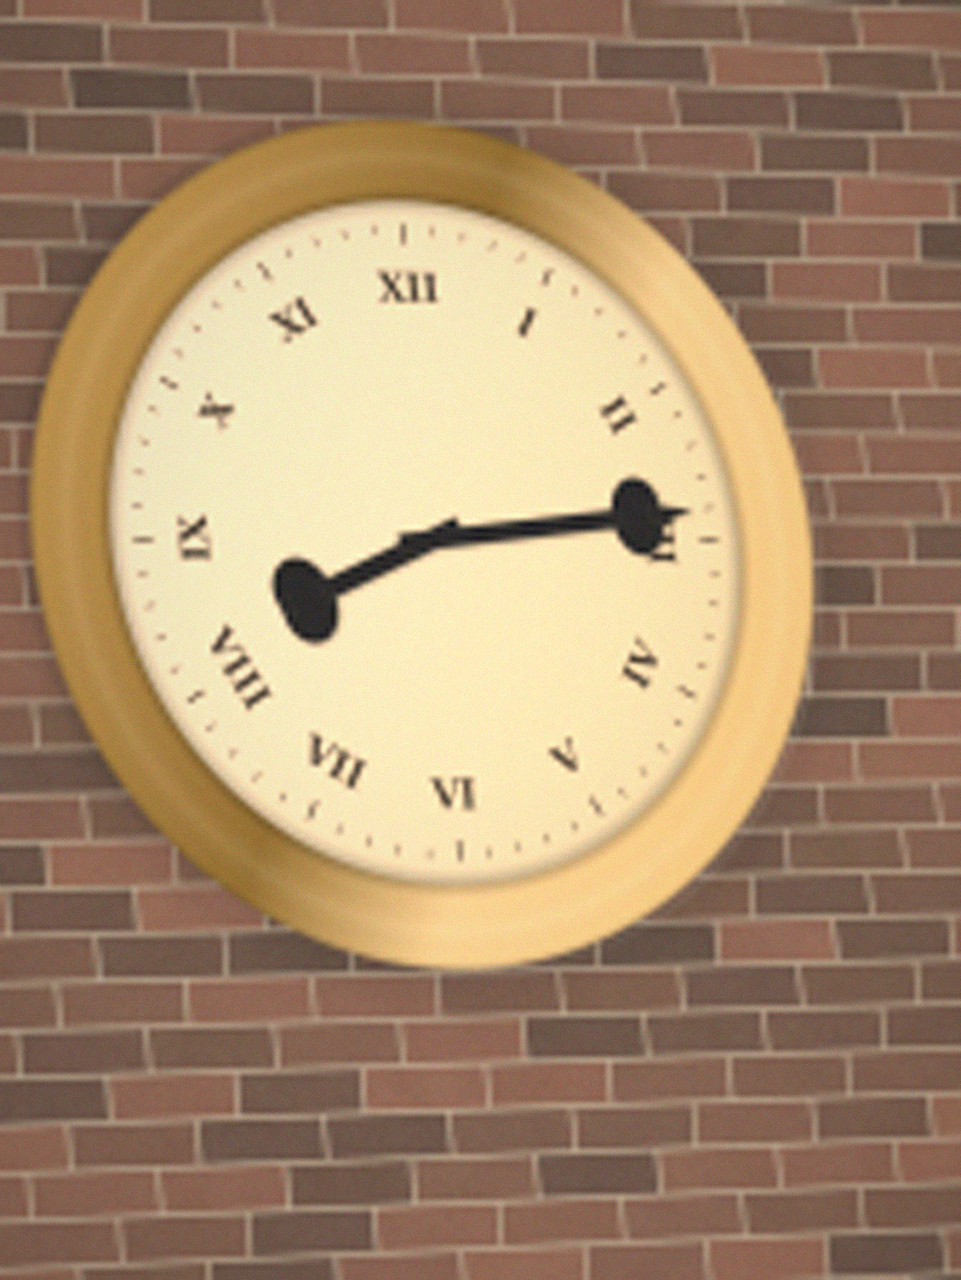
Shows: 8:14
